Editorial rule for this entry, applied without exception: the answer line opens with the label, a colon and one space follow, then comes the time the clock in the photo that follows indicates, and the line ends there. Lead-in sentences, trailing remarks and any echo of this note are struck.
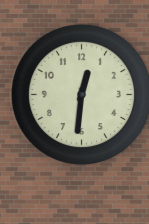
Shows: 12:31
